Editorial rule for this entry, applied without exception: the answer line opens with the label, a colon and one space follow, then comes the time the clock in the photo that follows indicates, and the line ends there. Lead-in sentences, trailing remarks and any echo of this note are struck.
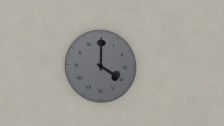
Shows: 4:00
